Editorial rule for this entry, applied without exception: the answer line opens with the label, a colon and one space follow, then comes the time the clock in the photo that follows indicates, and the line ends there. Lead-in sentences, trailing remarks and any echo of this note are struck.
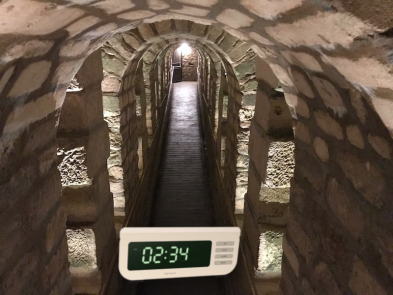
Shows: 2:34
